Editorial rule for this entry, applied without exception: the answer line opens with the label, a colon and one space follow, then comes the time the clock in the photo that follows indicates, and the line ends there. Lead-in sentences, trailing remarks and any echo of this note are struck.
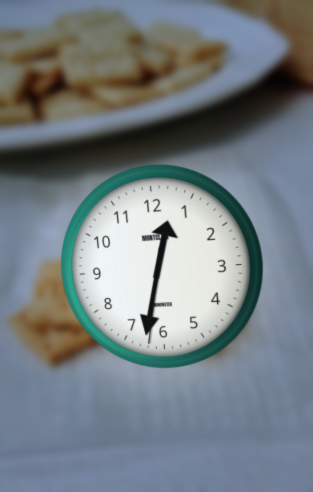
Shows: 12:32:32
